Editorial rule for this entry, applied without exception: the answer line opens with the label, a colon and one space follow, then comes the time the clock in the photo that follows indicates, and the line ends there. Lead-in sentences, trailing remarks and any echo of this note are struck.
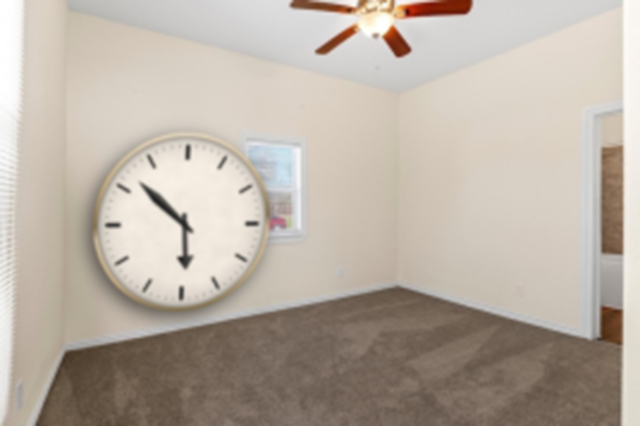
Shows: 5:52
